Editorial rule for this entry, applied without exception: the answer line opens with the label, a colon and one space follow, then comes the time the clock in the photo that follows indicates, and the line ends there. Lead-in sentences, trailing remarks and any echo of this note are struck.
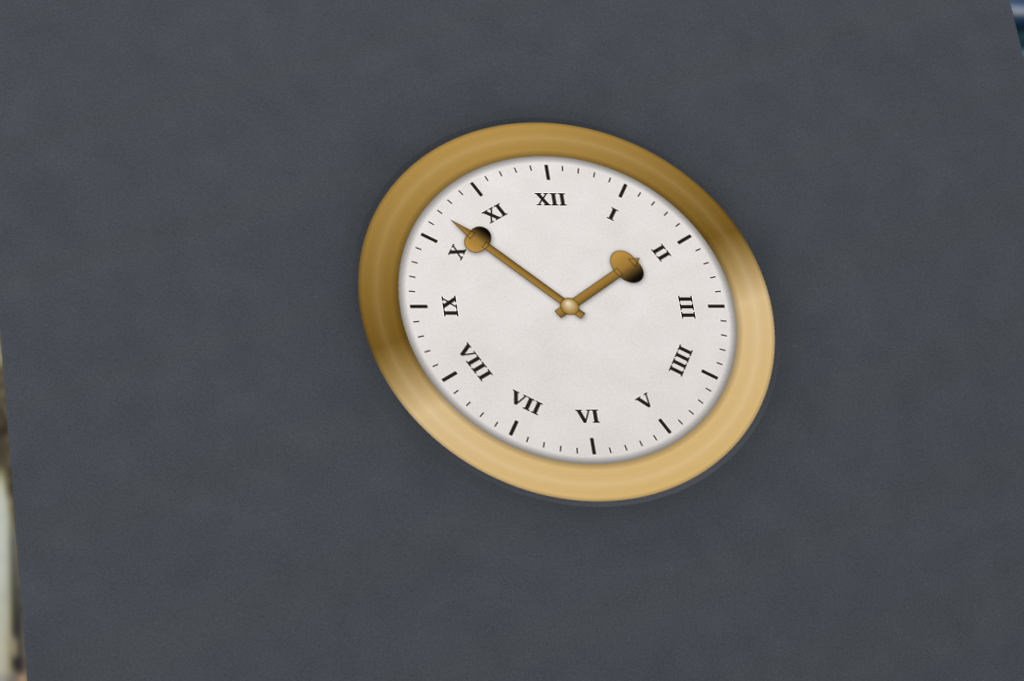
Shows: 1:52
